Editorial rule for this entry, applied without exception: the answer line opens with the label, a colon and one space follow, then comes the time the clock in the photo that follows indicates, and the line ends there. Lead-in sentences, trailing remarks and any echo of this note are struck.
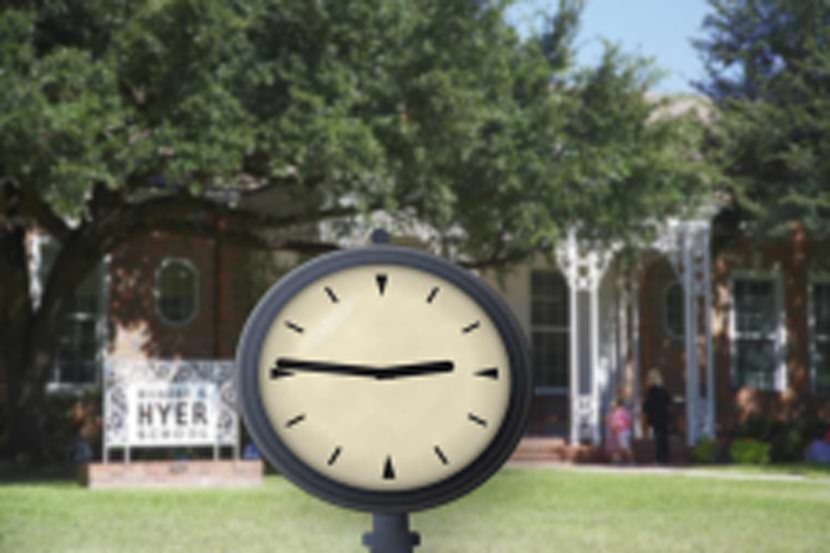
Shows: 2:46
